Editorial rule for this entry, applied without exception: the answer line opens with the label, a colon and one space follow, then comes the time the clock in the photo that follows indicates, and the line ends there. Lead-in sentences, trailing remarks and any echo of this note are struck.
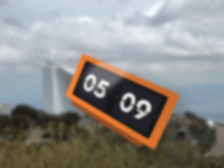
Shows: 5:09
